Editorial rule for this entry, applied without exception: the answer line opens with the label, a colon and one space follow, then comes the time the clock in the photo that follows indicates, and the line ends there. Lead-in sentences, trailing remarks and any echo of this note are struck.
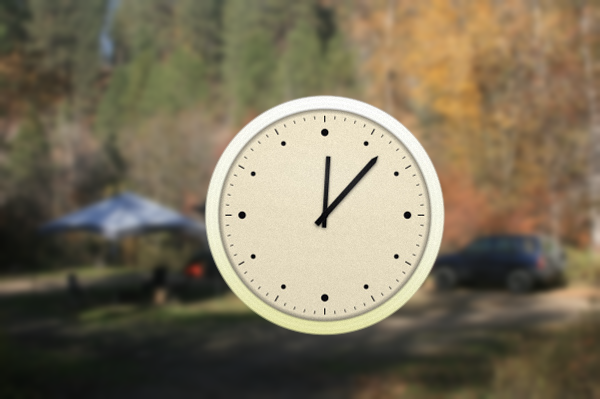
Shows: 12:07
